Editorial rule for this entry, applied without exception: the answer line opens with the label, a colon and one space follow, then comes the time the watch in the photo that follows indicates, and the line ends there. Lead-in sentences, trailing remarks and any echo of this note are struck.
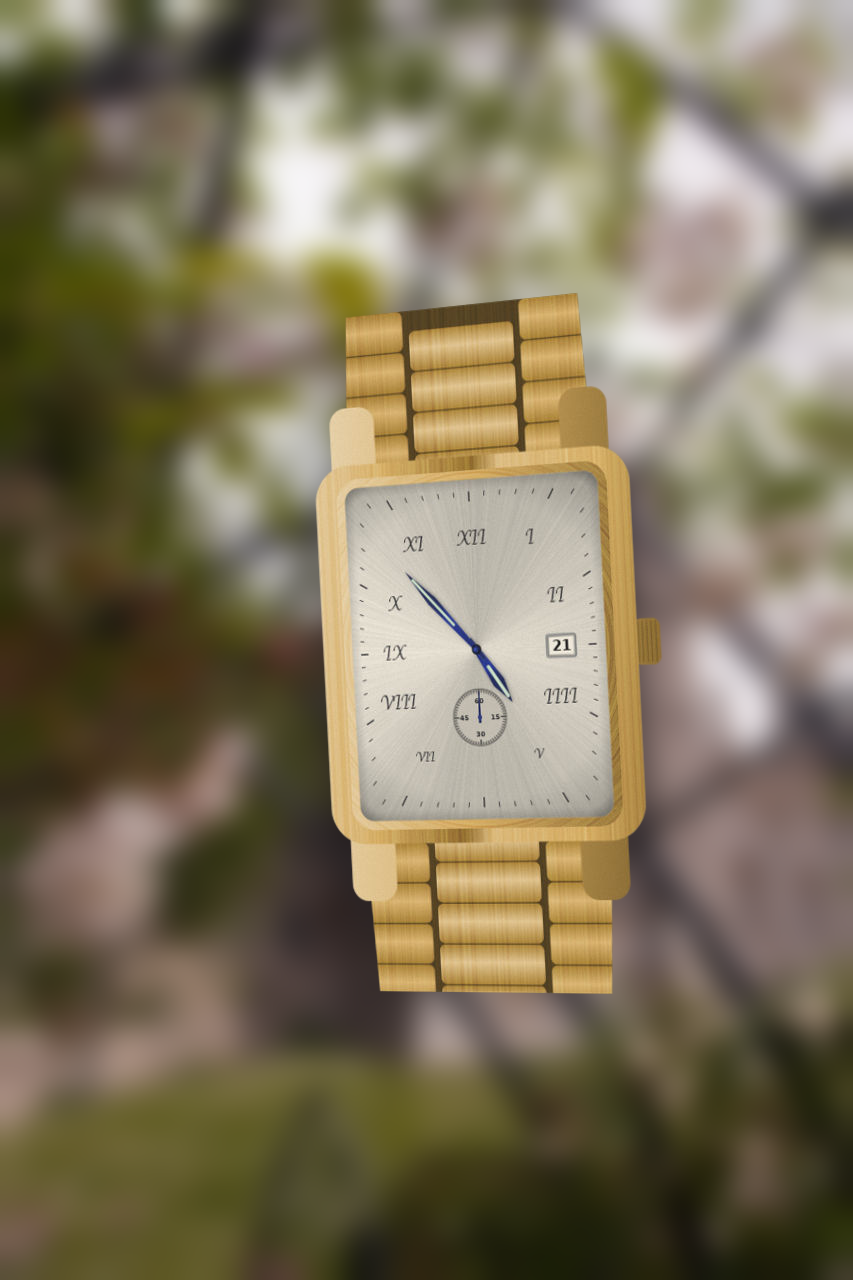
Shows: 4:53
